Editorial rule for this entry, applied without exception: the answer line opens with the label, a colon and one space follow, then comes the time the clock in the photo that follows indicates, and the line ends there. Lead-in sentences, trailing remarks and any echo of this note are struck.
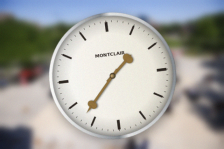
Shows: 1:37
